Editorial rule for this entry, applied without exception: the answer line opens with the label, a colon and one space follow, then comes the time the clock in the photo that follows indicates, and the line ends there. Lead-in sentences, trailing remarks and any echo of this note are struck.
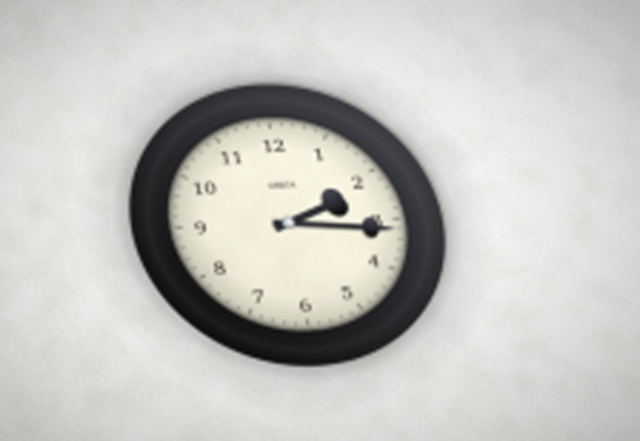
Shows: 2:16
